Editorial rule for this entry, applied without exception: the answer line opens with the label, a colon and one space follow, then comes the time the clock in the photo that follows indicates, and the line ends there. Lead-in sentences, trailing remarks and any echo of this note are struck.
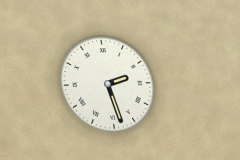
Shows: 2:28
